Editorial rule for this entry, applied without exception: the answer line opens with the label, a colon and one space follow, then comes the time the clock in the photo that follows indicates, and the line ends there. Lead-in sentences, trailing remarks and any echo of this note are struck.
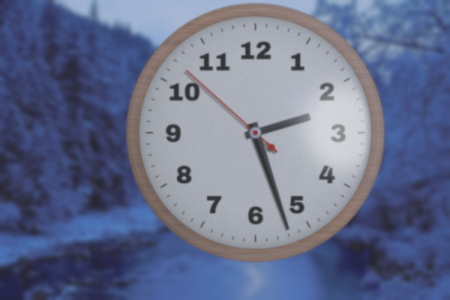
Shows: 2:26:52
